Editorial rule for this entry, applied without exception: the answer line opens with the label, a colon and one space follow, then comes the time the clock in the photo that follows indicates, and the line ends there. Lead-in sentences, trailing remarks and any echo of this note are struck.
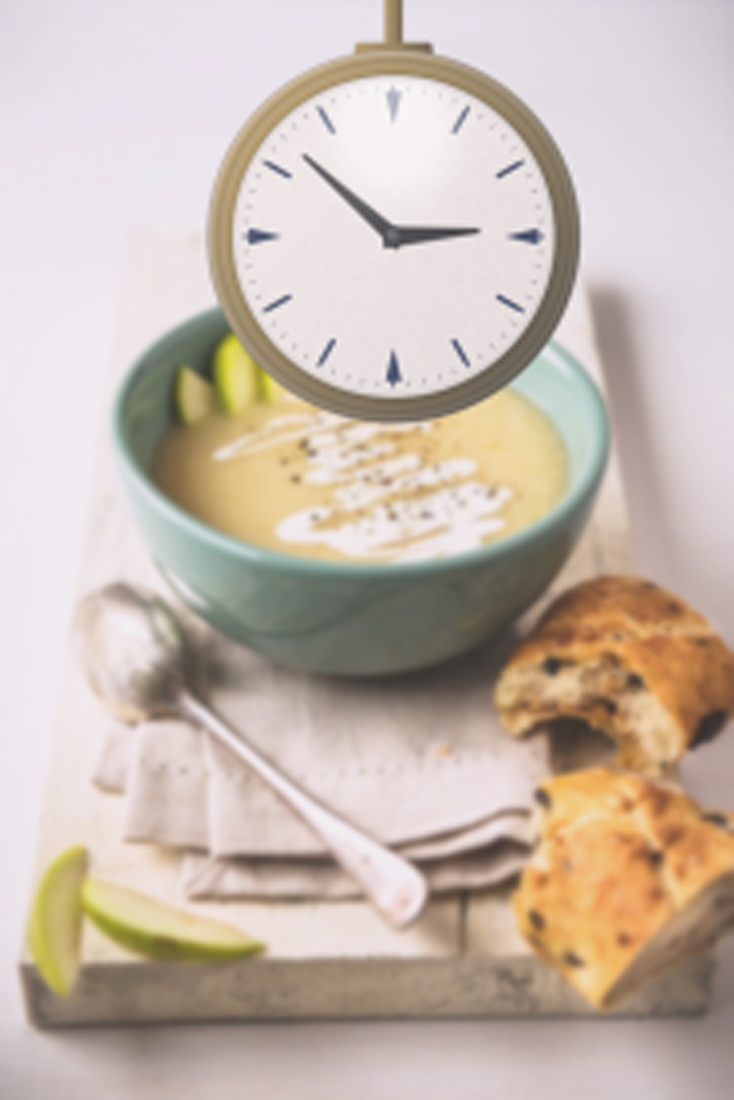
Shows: 2:52
